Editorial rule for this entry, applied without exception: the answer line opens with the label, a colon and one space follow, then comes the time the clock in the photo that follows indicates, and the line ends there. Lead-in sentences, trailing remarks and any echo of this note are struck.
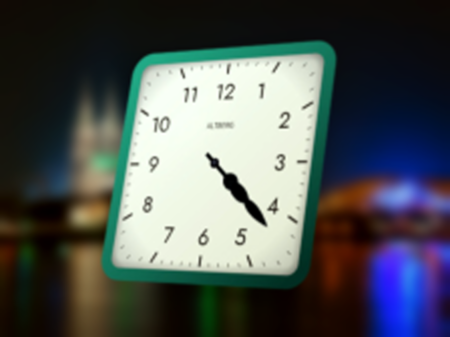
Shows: 4:22
